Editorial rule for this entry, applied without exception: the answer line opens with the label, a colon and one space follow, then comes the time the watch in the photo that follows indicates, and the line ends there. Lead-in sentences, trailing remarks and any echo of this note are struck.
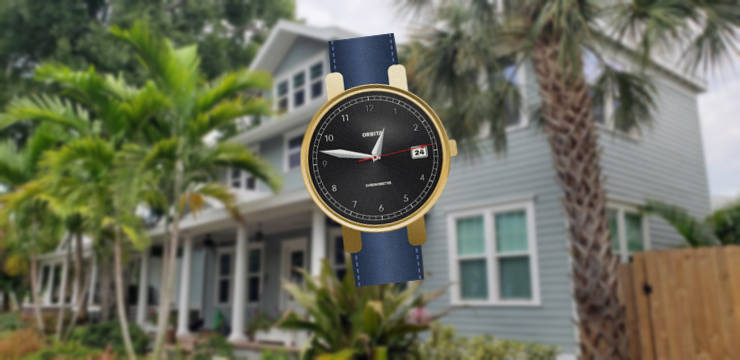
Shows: 12:47:14
